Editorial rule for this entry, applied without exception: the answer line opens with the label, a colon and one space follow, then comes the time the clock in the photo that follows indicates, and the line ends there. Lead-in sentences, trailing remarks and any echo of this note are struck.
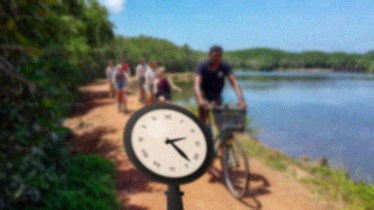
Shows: 2:23
